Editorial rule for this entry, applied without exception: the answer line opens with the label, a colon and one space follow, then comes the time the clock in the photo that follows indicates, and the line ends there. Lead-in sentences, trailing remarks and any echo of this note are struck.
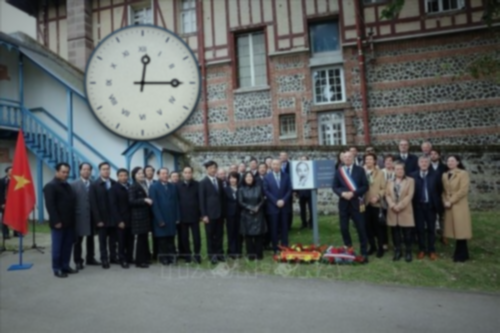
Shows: 12:15
